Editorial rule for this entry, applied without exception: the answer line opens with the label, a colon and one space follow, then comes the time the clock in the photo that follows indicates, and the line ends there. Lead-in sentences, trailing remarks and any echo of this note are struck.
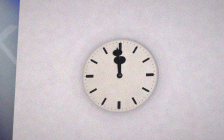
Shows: 11:59
